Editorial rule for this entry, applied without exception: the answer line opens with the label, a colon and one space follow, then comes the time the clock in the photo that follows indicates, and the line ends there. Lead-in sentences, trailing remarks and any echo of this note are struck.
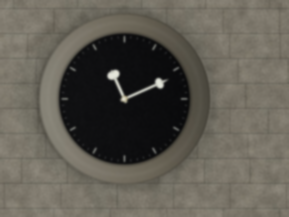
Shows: 11:11
